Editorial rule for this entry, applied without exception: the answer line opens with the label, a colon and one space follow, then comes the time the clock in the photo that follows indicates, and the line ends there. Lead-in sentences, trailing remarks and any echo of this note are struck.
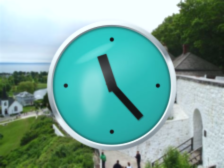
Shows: 11:23
